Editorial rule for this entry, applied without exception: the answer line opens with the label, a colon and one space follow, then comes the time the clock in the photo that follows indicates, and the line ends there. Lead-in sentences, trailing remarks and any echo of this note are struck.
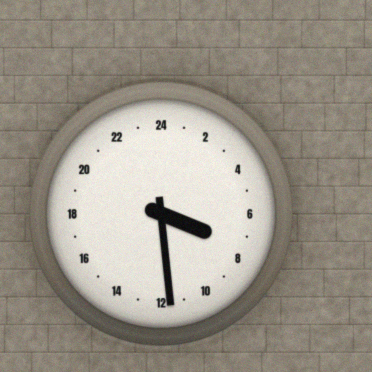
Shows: 7:29
